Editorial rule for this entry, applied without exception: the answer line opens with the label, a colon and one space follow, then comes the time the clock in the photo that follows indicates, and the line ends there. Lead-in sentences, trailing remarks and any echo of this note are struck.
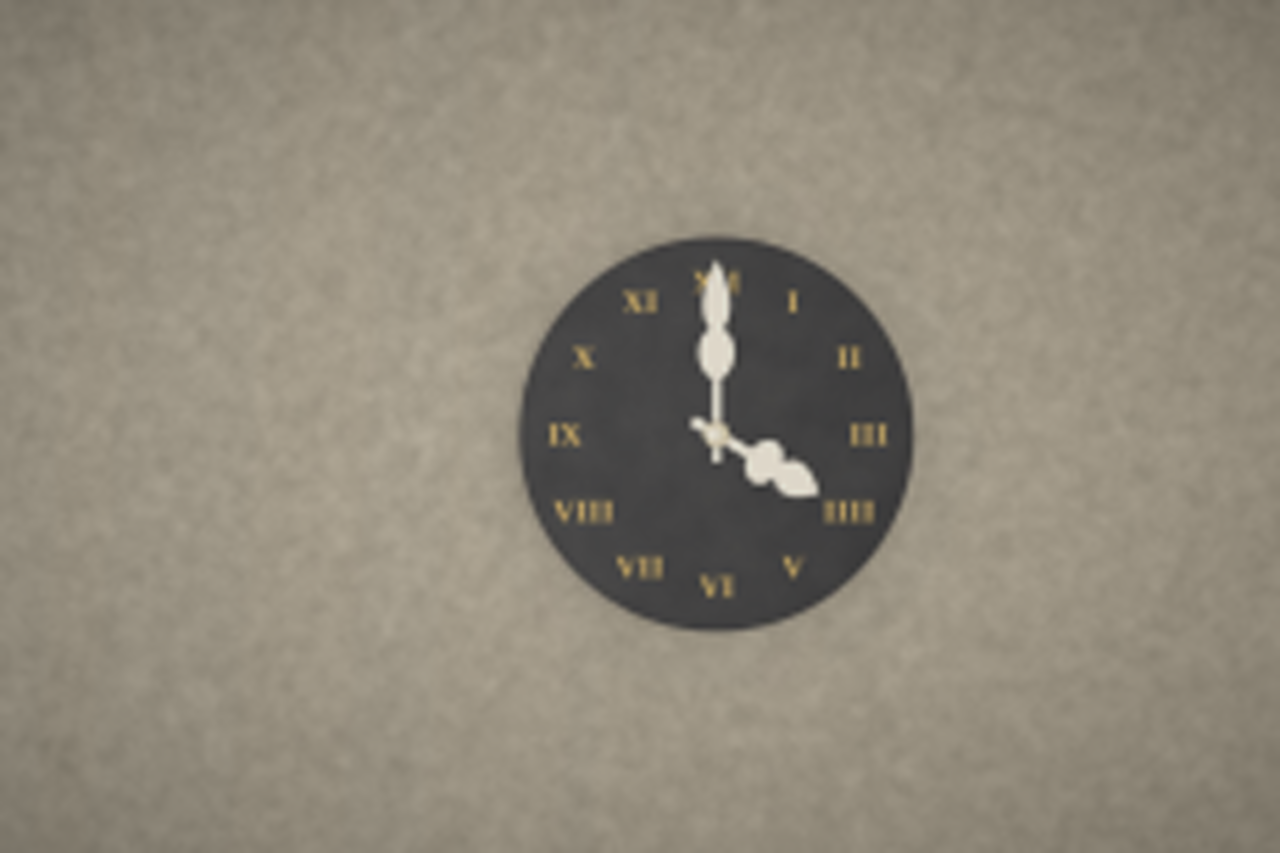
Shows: 4:00
